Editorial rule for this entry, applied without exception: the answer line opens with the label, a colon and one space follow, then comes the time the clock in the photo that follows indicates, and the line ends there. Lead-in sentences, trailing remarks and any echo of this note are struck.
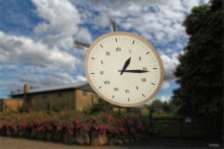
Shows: 1:16
